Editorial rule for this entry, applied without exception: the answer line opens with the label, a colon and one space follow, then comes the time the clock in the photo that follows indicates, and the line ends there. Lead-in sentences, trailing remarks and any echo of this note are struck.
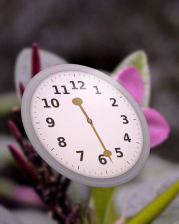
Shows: 11:28
